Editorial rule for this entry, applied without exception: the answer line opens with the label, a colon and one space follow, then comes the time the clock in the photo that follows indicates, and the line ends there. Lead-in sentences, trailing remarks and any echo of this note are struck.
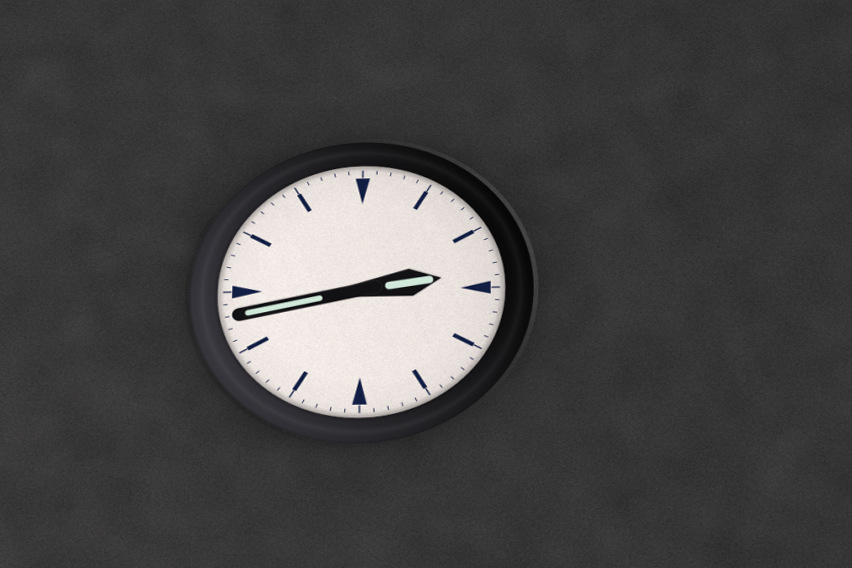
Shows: 2:43
